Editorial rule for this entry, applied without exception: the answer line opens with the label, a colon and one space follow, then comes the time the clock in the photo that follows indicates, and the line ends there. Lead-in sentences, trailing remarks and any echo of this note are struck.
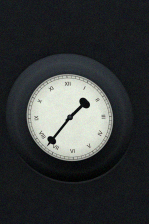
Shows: 1:37
